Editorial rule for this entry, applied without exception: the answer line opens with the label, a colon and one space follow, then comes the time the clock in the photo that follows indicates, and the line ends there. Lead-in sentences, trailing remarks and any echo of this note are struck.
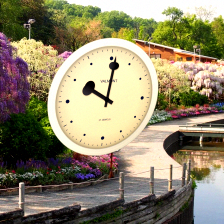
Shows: 10:01
